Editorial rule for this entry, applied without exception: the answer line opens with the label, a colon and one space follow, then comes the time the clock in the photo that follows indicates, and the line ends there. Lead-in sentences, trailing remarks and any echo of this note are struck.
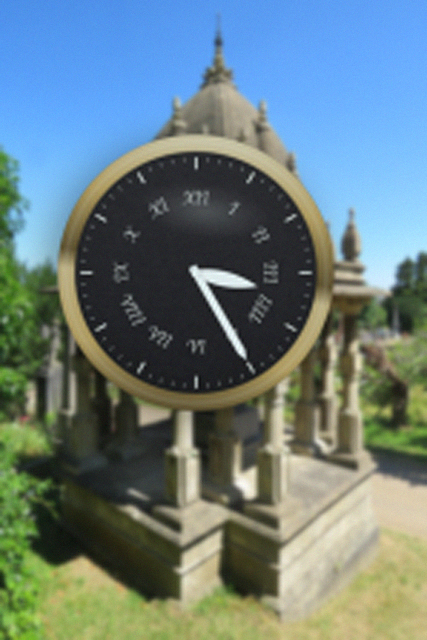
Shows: 3:25
